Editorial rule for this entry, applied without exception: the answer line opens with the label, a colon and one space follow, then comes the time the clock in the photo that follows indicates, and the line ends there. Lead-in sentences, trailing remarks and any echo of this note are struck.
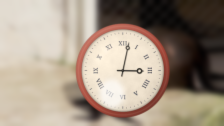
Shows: 3:02
